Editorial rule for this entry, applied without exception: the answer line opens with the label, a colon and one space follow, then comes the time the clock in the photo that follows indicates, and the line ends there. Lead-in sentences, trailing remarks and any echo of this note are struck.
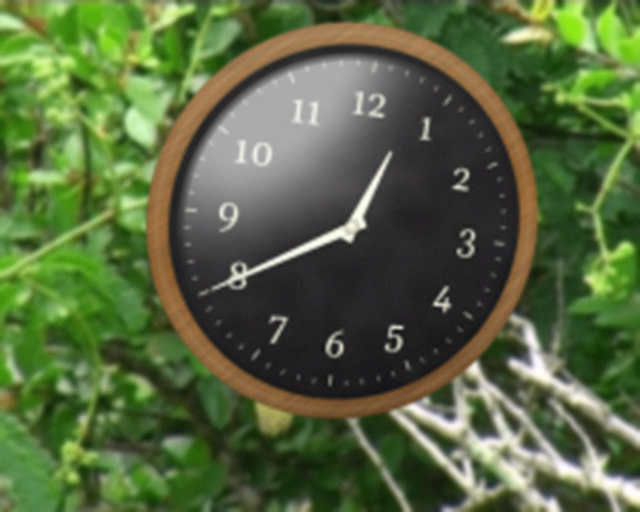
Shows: 12:40
